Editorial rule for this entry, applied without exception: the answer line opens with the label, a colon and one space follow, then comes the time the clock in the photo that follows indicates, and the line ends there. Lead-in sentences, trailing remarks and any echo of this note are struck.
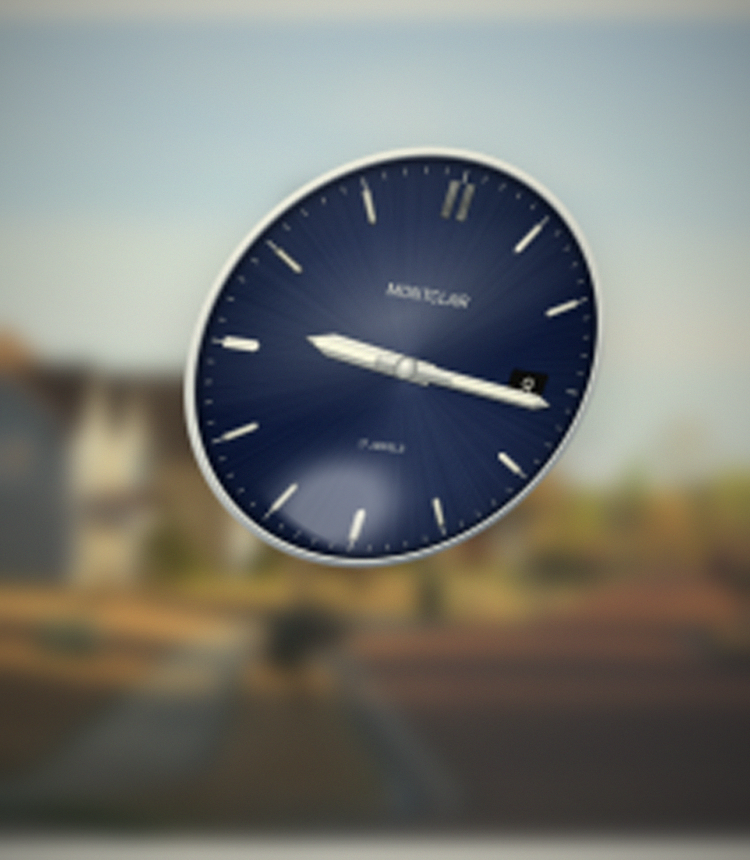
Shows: 9:16
